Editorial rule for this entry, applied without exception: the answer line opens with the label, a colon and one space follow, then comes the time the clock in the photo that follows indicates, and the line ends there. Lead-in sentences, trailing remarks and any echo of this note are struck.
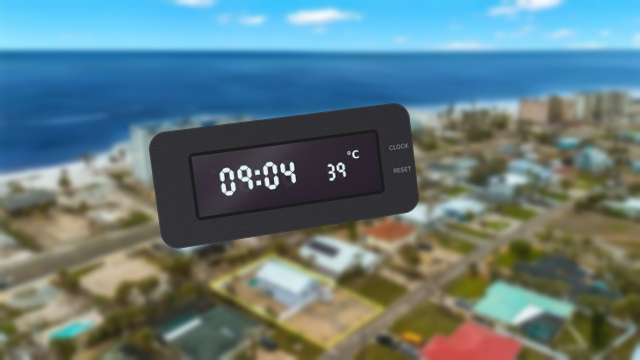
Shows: 9:04
